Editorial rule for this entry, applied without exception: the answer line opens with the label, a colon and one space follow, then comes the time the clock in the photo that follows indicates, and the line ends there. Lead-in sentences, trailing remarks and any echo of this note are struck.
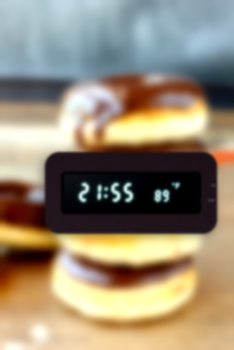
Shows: 21:55
